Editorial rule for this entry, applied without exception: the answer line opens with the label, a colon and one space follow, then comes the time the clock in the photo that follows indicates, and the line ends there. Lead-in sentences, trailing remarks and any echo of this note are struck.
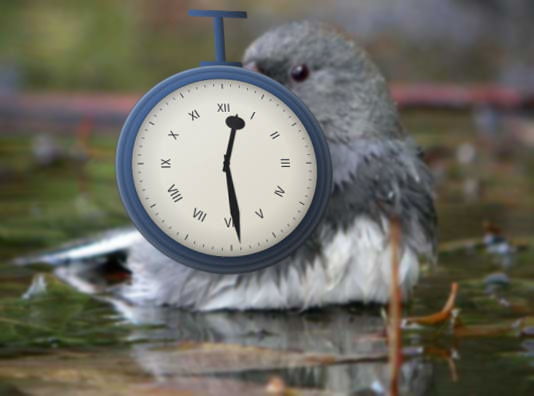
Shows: 12:29
